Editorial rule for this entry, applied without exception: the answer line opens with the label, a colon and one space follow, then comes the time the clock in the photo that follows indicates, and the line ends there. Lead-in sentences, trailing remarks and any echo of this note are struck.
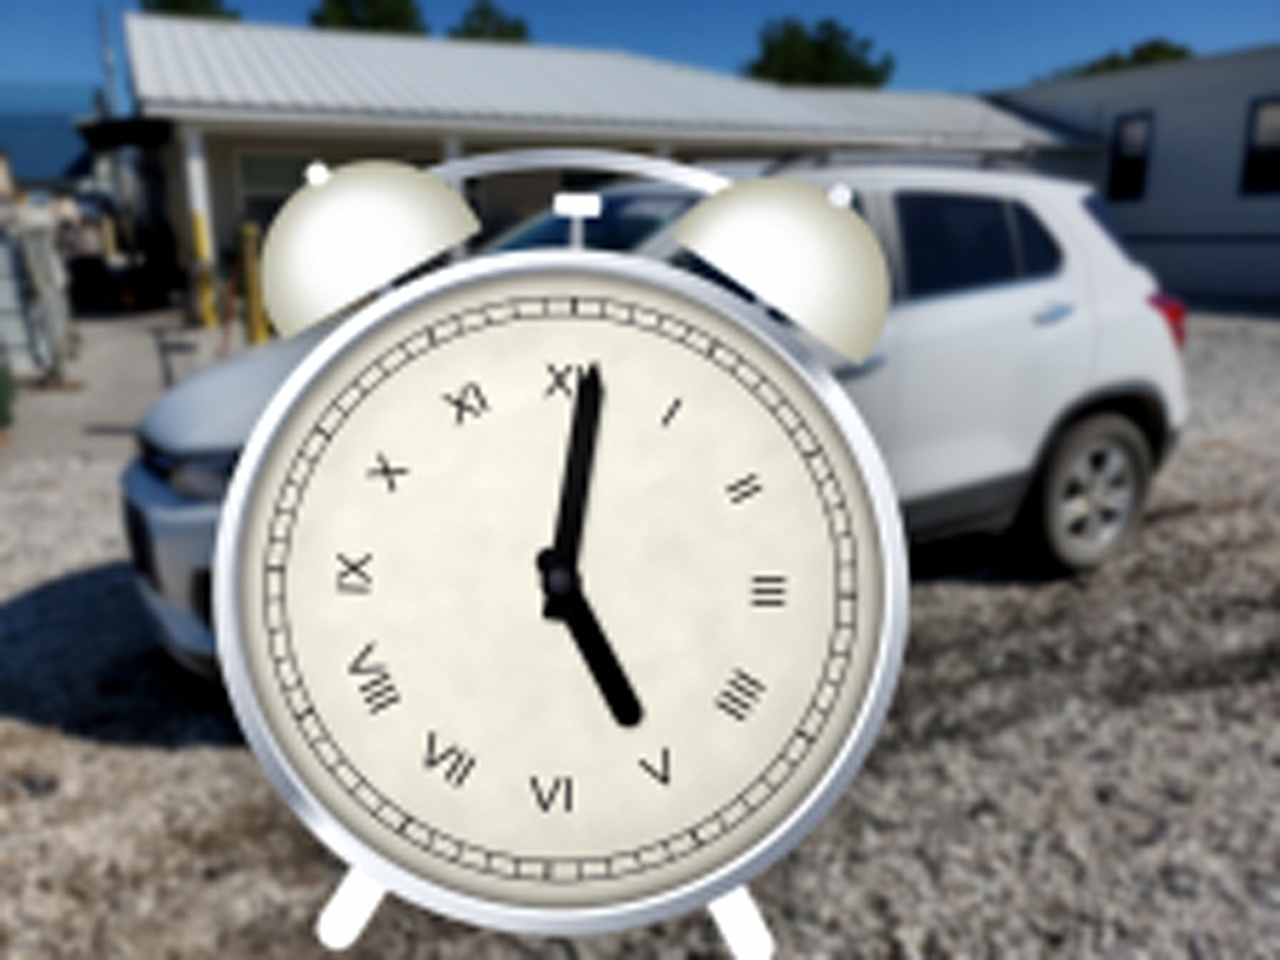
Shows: 5:01
